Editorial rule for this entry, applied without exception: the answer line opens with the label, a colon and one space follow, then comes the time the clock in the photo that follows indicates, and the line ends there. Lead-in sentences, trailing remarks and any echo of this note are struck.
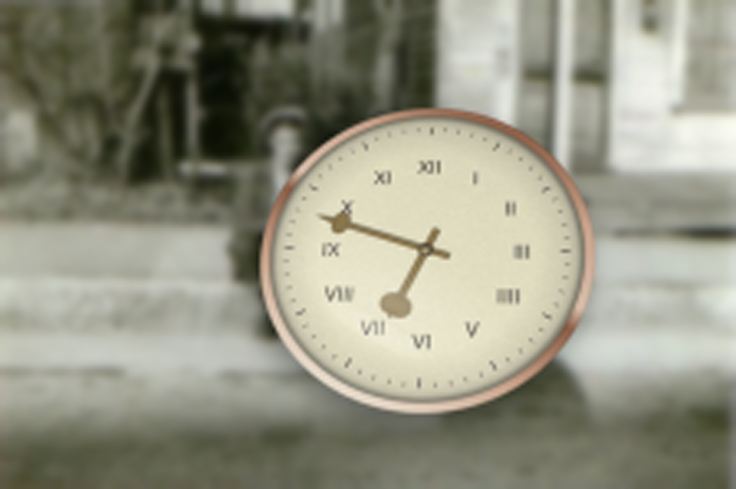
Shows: 6:48
